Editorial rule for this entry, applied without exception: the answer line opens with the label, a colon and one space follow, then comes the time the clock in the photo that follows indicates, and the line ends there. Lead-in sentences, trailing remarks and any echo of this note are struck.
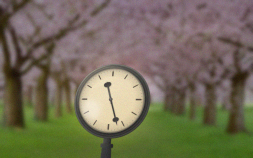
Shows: 11:27
